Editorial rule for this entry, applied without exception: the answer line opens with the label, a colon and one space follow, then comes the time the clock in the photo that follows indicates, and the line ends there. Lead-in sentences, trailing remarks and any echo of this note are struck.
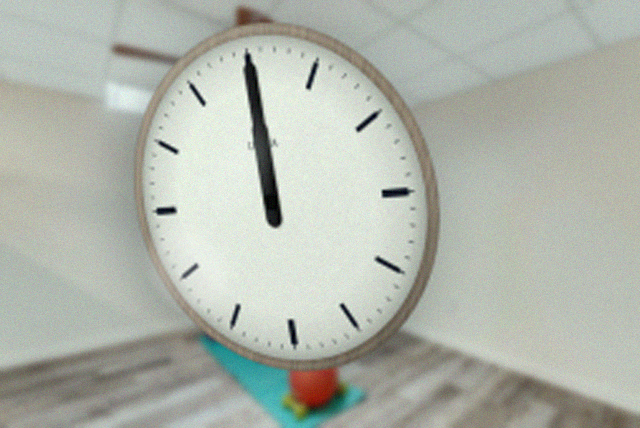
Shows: 12:00
